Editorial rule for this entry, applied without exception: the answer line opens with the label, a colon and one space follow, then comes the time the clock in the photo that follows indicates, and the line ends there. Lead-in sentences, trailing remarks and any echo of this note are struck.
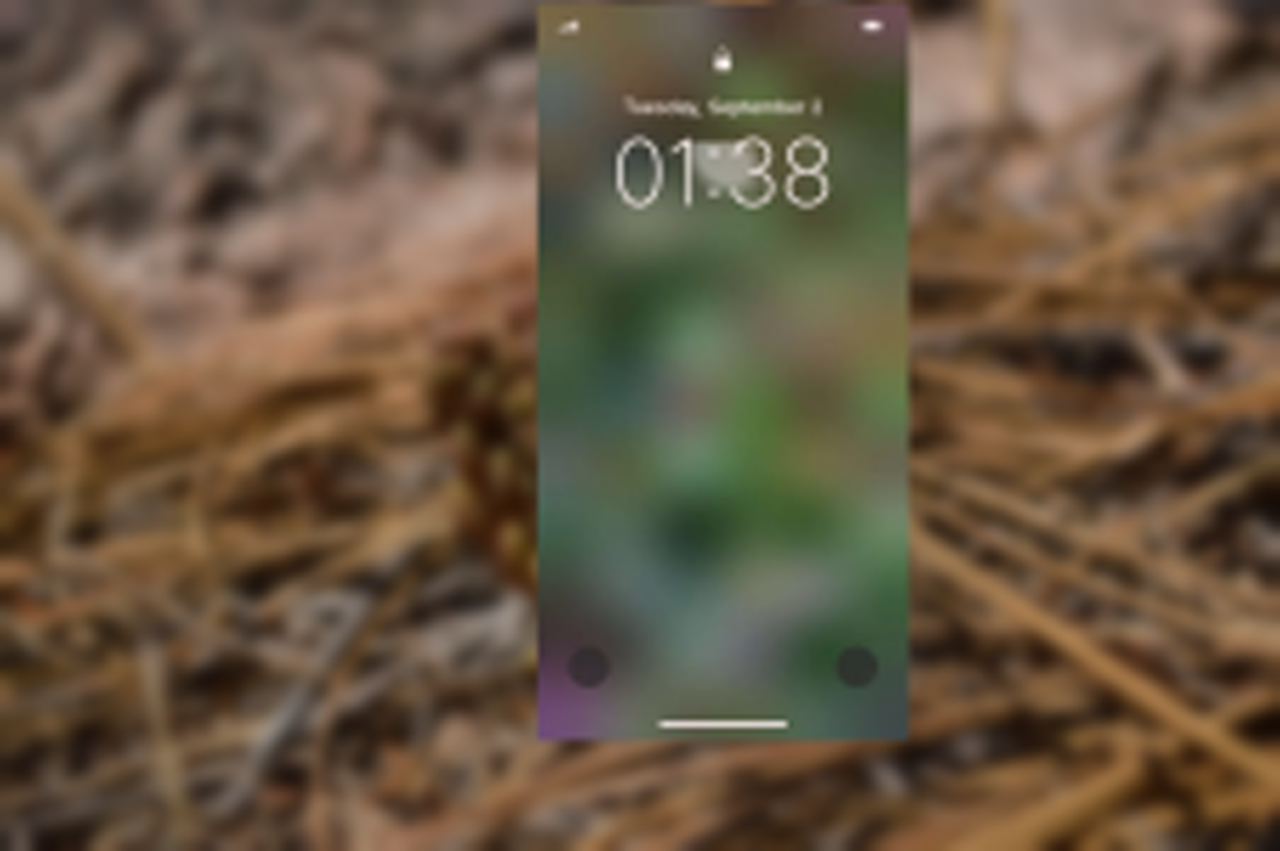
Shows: 1:38
